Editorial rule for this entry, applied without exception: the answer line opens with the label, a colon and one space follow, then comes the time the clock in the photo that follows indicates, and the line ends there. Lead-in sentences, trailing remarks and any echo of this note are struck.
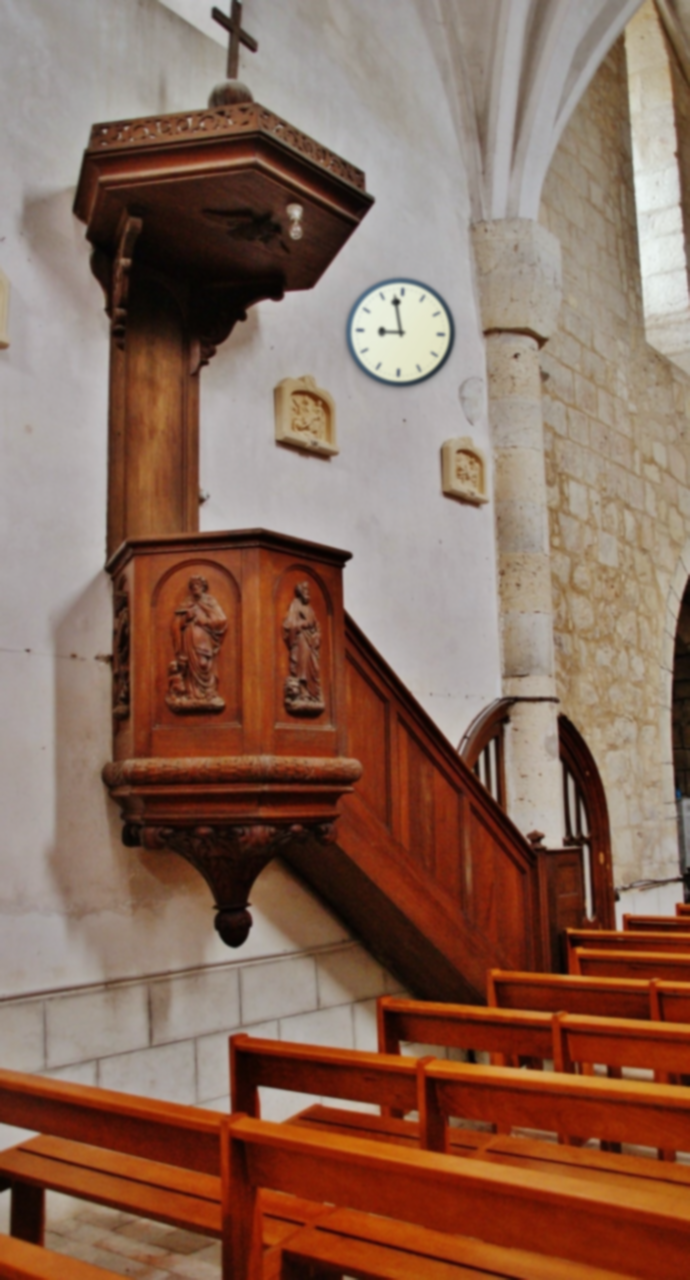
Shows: 8:58
